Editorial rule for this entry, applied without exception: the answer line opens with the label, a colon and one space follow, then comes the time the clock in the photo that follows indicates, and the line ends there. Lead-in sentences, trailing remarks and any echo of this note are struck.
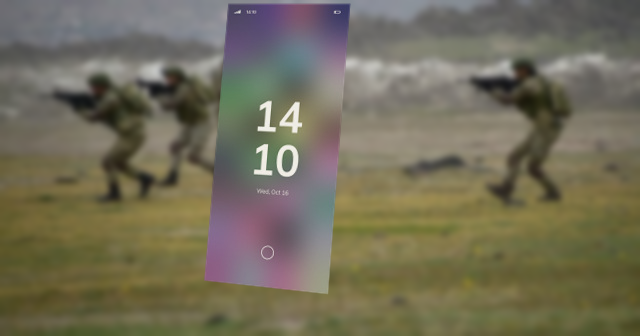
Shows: 14:10
